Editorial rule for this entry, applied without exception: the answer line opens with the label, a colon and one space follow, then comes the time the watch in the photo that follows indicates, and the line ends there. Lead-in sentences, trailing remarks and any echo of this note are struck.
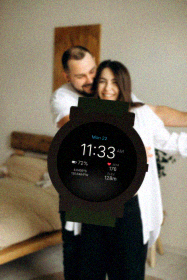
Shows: 11:33
